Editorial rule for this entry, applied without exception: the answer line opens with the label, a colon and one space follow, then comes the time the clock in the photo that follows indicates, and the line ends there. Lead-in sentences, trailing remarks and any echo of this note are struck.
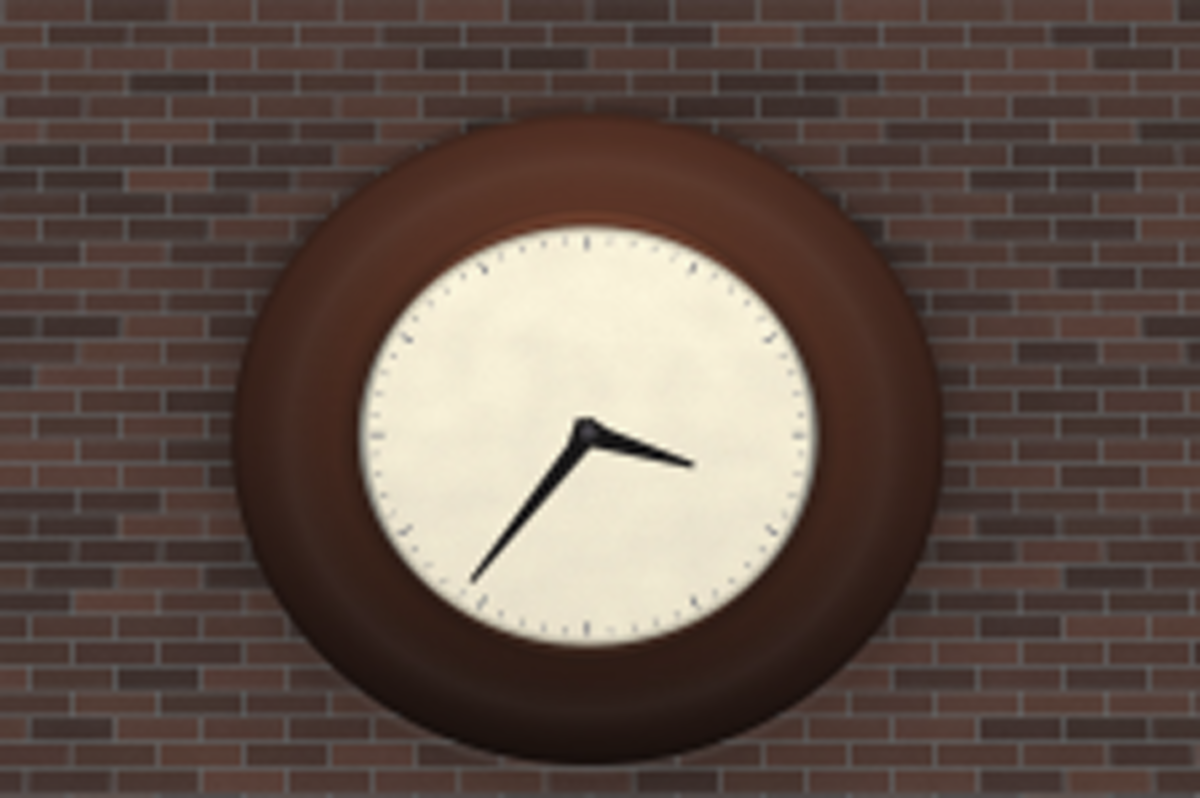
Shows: 3:36
